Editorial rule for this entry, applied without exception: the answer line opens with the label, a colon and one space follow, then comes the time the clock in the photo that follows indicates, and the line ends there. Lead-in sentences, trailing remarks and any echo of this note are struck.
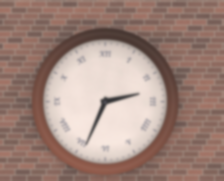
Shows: 2:34
